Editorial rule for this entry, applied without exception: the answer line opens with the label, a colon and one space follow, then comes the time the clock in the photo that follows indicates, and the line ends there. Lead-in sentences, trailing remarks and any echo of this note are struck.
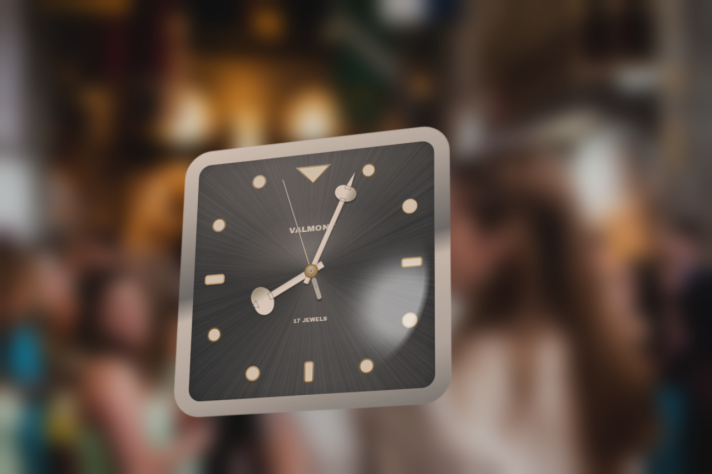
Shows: 8:03:57
